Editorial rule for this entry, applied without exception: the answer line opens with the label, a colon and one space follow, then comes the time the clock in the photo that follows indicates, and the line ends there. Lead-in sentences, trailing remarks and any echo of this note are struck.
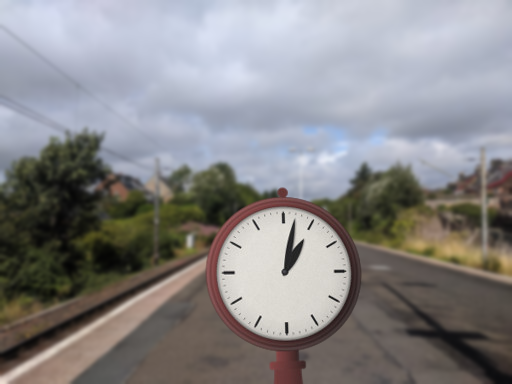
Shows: 1:02
